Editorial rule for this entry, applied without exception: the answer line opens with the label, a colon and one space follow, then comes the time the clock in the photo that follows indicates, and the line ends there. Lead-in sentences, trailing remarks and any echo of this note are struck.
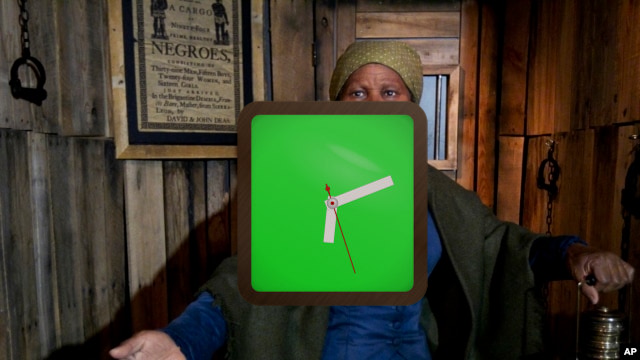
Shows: 6:11:27
